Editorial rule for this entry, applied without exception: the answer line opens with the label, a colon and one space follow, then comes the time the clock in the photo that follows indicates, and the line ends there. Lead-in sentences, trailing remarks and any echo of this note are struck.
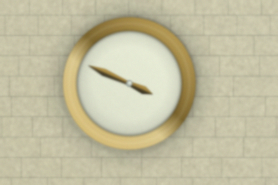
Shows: 3:49
